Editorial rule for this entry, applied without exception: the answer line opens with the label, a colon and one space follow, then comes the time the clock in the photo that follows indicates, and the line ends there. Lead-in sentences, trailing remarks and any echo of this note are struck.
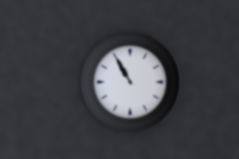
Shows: 10:55
